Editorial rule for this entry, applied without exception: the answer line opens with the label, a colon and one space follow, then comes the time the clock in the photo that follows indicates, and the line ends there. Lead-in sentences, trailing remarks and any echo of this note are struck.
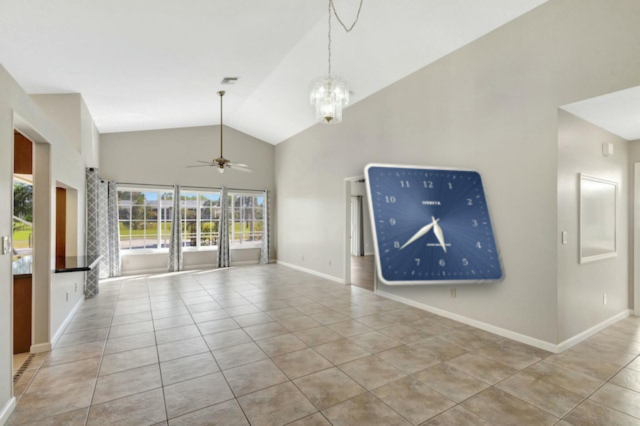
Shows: 5:39
